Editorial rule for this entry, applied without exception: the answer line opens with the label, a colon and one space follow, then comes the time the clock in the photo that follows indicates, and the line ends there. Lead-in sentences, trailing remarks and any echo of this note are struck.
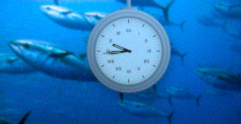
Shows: 9:44
